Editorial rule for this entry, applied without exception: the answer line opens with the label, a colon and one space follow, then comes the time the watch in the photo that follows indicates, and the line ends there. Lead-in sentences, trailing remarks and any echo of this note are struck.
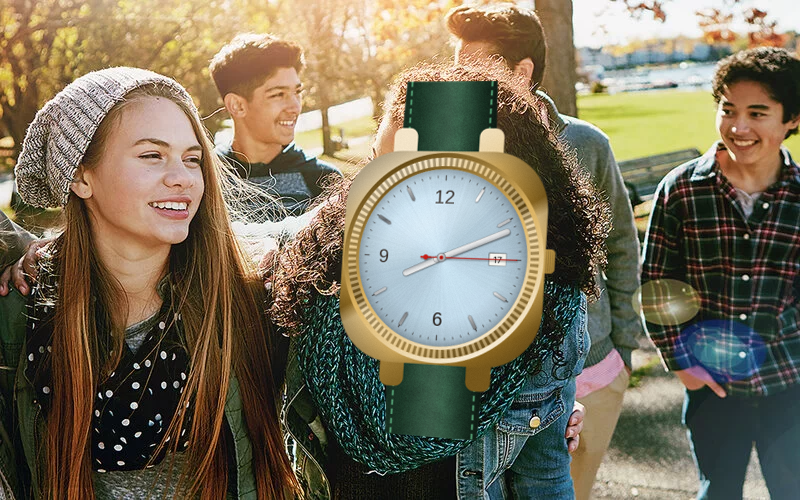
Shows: 8:11:15
